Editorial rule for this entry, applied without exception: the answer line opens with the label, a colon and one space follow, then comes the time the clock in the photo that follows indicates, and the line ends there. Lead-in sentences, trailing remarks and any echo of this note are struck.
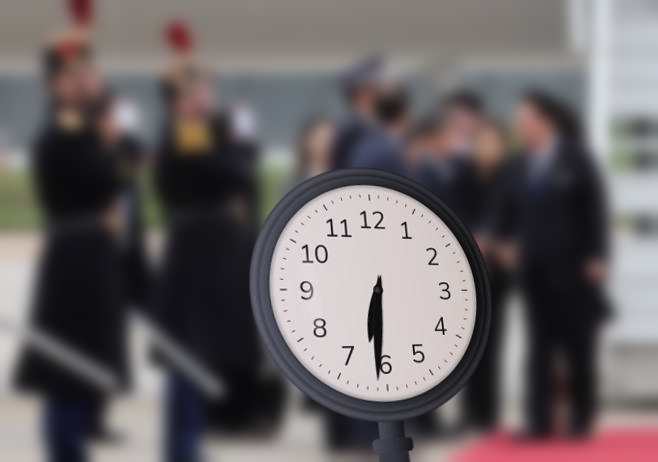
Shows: 6:31
